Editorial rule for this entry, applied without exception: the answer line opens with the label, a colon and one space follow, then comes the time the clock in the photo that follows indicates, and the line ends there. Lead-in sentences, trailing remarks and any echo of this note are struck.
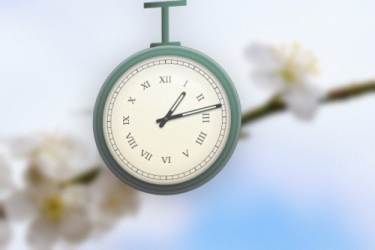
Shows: 1:13
